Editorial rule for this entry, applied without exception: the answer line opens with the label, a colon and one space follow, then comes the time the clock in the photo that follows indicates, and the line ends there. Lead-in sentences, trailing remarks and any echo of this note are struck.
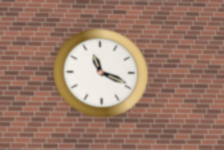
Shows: 11:19
